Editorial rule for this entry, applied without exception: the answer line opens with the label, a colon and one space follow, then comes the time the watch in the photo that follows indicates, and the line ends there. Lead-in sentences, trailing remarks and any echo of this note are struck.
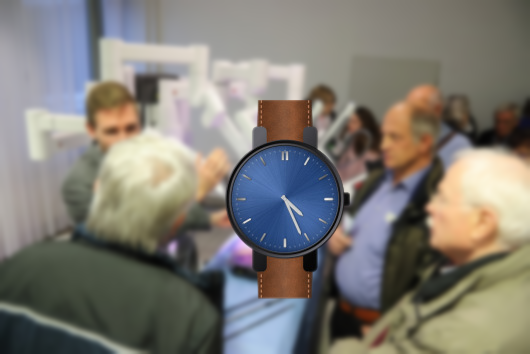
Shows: 4:26
